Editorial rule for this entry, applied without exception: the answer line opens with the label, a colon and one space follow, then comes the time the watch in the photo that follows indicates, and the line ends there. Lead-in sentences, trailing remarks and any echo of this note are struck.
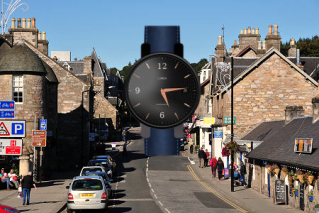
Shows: 5:14
